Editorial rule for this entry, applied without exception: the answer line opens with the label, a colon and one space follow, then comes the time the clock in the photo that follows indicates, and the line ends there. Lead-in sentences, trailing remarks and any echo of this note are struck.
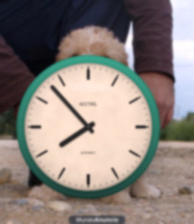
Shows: 7:53
